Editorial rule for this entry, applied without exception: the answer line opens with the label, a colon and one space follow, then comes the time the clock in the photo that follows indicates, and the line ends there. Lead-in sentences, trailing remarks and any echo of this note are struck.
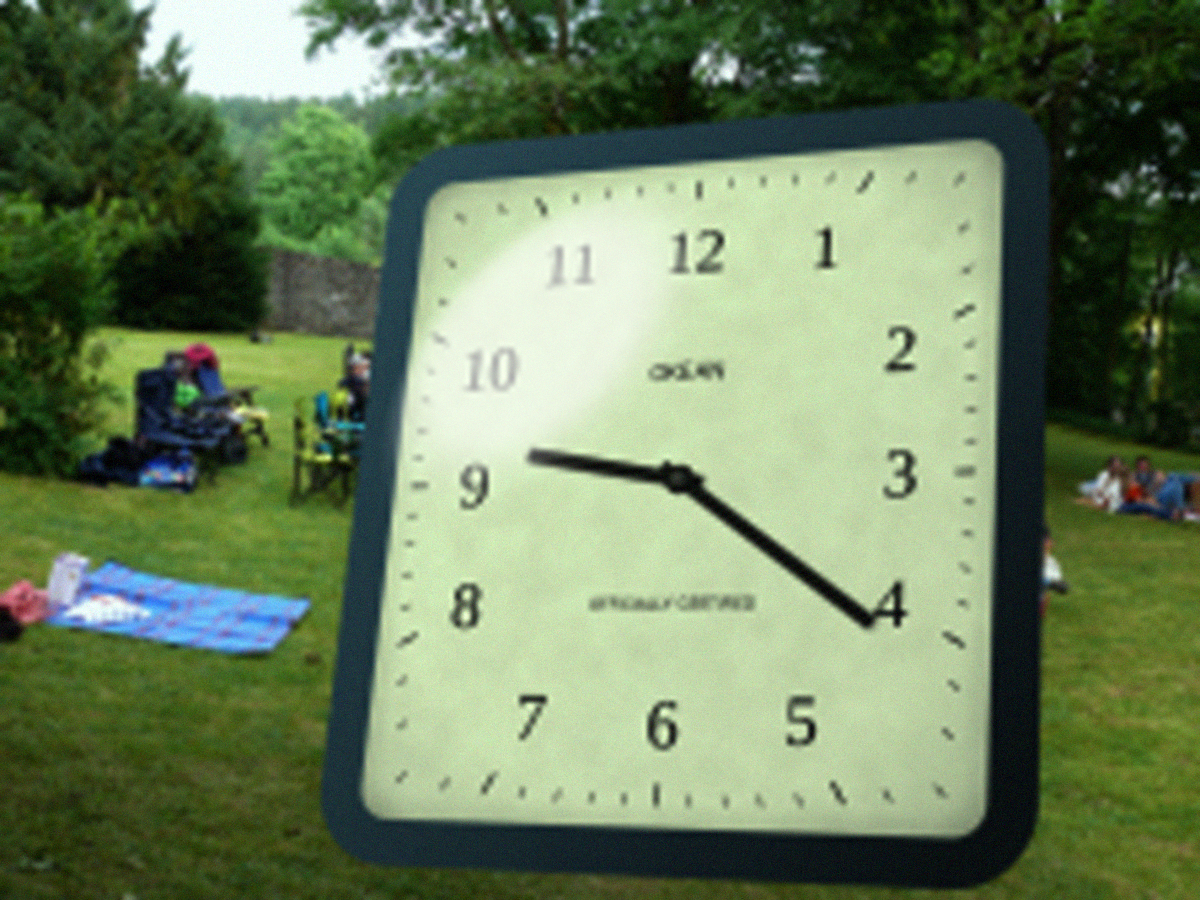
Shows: 9:21
